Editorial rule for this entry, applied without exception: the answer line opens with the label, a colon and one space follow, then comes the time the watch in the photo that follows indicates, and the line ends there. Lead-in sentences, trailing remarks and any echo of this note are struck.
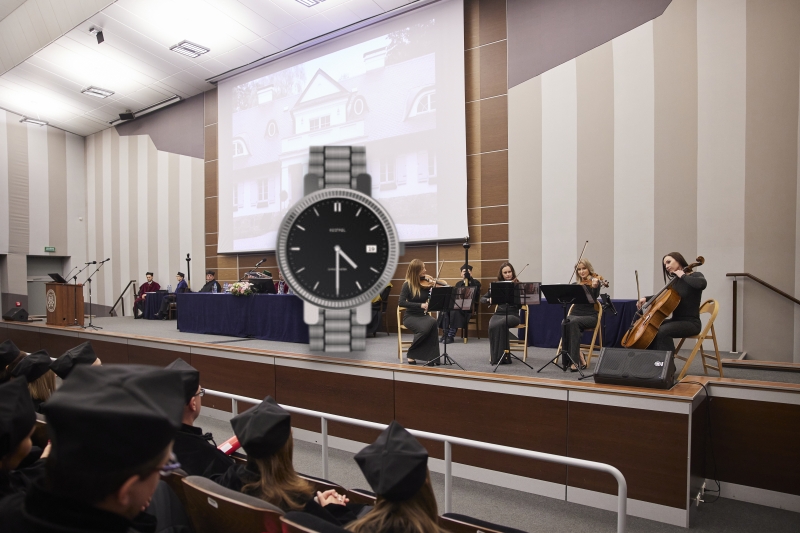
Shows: 4:30
